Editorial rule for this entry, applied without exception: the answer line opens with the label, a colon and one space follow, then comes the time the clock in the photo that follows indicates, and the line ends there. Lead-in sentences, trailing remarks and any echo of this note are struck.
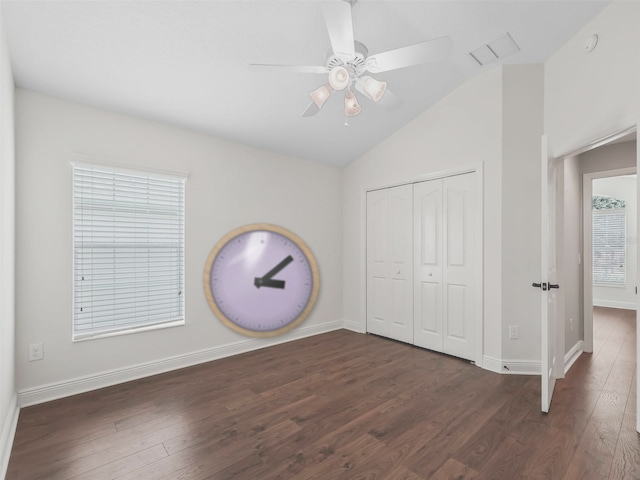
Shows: 3:08
